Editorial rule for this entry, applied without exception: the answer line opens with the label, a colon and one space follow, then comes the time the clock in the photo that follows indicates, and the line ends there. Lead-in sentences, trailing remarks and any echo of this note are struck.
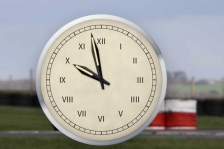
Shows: 9:58
